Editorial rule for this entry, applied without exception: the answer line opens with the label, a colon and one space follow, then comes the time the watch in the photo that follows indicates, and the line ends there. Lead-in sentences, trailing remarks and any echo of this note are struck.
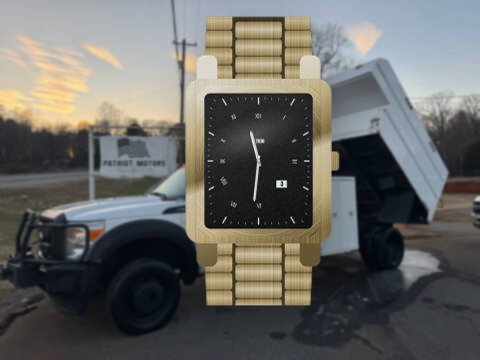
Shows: 11:31
